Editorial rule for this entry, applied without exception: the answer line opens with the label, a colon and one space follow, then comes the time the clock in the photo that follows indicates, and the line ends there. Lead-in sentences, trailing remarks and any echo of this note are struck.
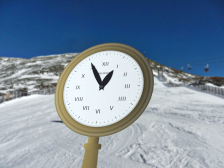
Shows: 12:55
